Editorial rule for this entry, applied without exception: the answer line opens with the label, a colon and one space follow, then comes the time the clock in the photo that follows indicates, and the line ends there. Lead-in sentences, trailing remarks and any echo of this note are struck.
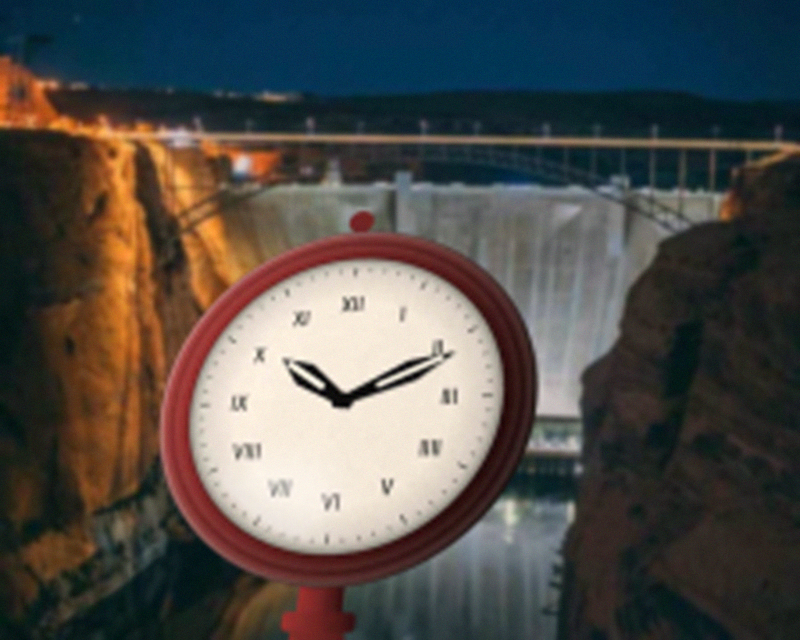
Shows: 10:11
